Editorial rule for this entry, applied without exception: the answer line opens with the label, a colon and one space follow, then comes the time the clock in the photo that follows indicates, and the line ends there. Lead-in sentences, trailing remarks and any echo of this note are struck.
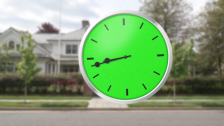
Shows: 8:43
